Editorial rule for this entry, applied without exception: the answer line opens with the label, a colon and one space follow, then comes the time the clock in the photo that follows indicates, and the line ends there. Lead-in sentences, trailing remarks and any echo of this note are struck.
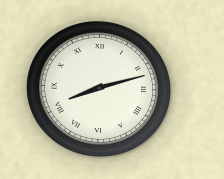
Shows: 8:12
